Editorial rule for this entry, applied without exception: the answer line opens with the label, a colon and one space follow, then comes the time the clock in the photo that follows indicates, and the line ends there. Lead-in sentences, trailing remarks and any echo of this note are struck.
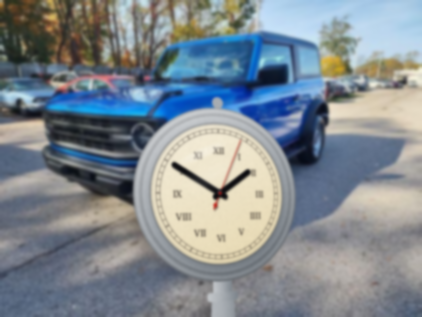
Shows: 1:50:04
